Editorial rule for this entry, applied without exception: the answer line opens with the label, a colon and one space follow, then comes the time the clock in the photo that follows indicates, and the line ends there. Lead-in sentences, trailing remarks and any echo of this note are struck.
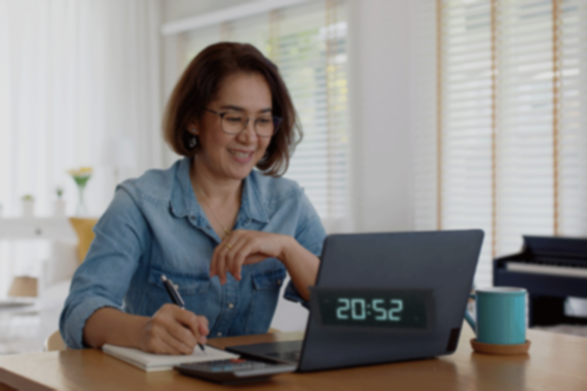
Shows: 20:52
